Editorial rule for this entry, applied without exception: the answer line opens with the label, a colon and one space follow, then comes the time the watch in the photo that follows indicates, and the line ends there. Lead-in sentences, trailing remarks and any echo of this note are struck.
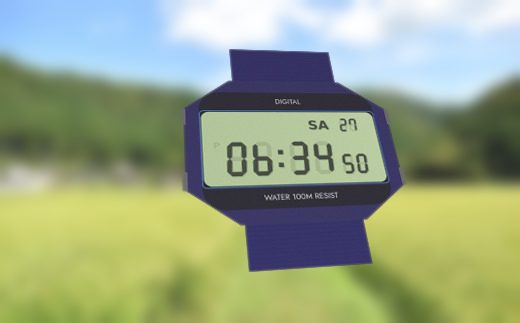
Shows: 6:34:50
